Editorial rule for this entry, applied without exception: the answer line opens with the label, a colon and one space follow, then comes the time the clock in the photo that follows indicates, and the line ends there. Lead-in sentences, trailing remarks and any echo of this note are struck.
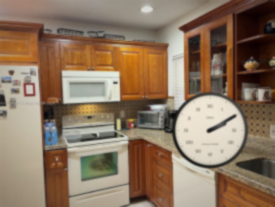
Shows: 2:10
